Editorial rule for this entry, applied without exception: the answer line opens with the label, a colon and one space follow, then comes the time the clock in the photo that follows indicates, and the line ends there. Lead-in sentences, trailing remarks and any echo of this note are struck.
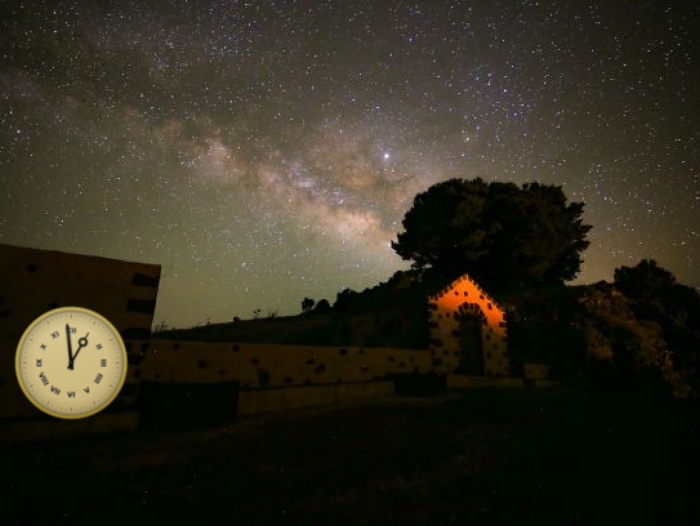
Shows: 12:59
